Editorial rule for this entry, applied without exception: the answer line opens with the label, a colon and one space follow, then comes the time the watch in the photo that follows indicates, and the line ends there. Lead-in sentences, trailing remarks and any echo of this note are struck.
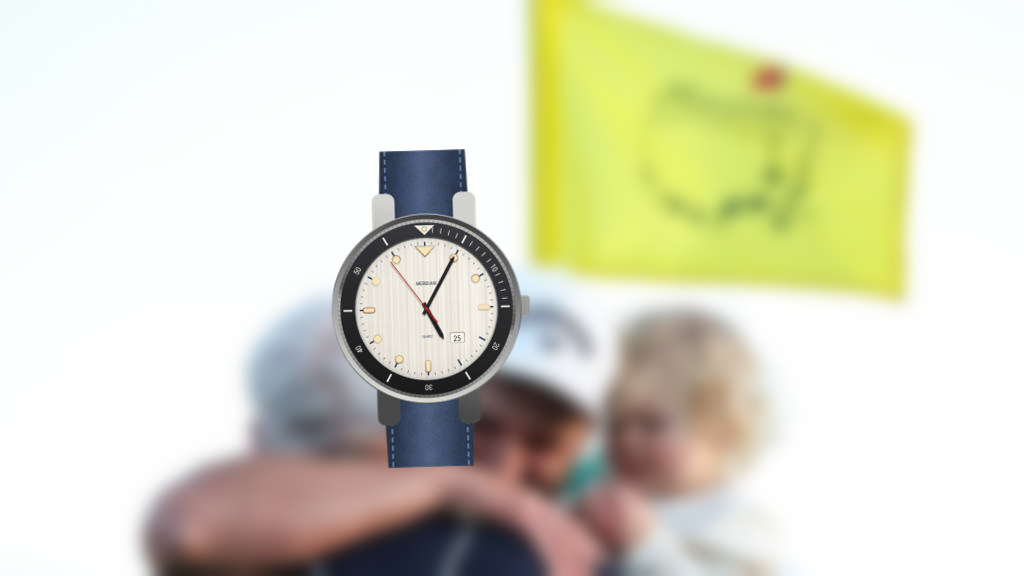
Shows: 5:04:54
